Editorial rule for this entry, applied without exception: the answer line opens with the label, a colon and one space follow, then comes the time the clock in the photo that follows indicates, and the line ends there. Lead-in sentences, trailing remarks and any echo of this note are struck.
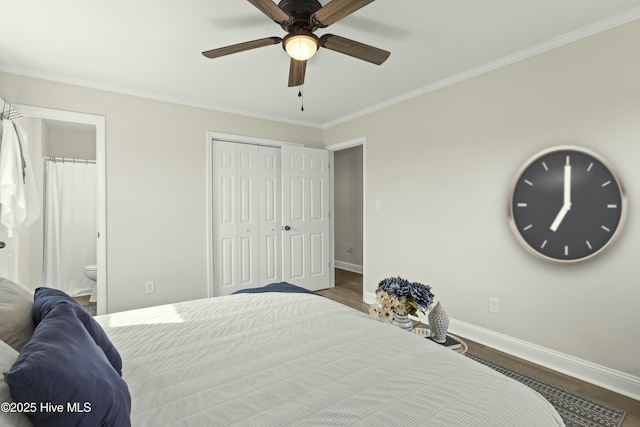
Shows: 7:00
